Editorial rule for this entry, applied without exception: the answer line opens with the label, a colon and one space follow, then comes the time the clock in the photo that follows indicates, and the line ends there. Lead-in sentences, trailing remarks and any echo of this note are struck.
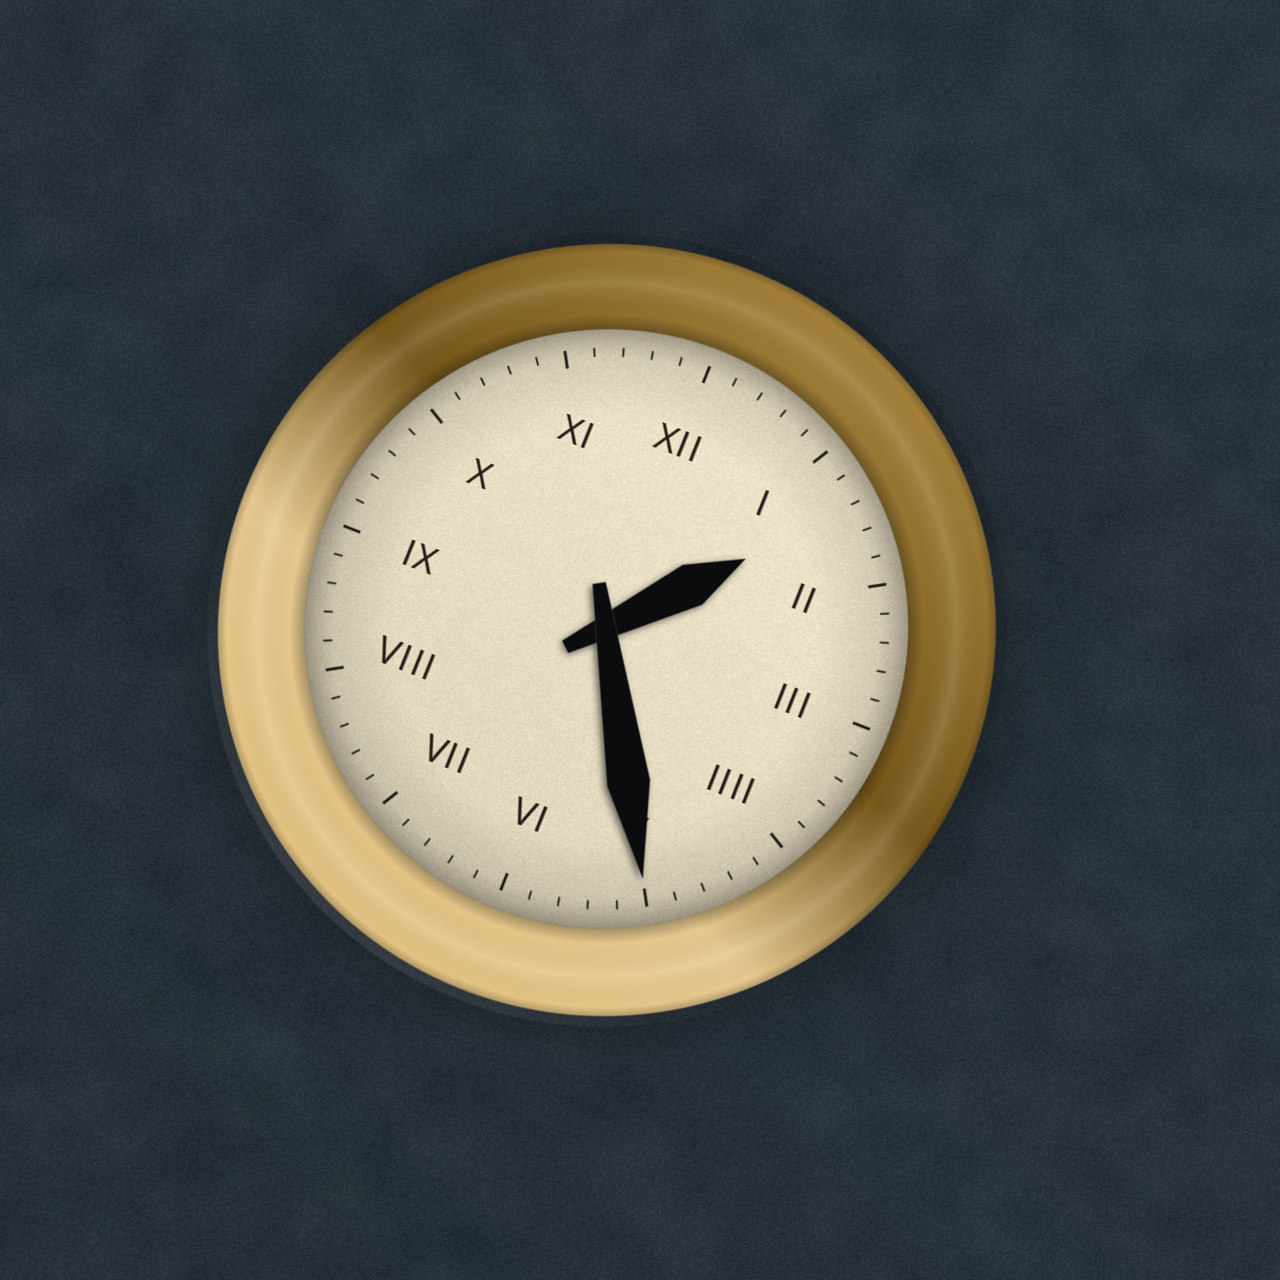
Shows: 1:25
